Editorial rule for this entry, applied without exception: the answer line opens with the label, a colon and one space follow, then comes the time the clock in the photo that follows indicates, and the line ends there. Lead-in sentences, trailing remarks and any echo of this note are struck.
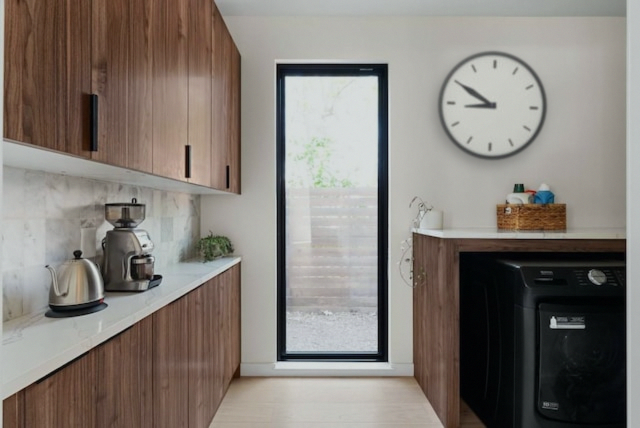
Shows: 8:50
